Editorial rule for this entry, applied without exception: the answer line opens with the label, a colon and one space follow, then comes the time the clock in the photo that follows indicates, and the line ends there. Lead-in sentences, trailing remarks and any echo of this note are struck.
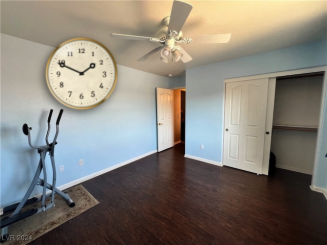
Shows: 1:49
